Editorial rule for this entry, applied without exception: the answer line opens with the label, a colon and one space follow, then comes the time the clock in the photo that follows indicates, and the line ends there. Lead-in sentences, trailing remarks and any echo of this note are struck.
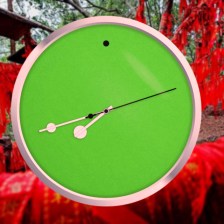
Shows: 7:42:12
